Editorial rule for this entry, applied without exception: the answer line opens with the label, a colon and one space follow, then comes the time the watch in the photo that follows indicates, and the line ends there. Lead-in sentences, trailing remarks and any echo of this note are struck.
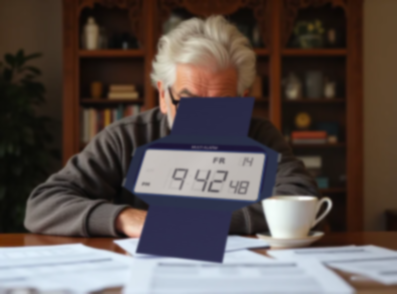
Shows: 9:42:48
